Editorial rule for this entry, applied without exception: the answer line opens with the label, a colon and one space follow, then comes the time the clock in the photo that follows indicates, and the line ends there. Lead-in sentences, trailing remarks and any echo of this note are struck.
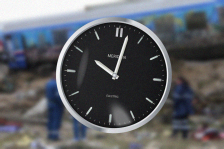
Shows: 10:02
